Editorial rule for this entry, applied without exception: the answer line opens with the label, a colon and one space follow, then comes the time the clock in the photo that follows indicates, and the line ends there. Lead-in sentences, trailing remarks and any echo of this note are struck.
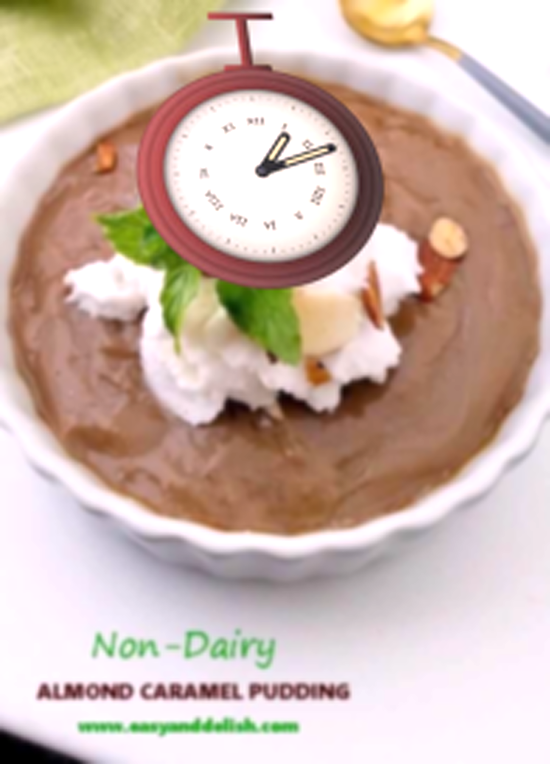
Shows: 1:12
